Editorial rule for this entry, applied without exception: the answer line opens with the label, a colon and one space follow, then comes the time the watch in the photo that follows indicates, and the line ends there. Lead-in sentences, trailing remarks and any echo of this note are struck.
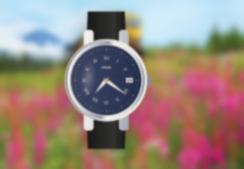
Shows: 7:21
